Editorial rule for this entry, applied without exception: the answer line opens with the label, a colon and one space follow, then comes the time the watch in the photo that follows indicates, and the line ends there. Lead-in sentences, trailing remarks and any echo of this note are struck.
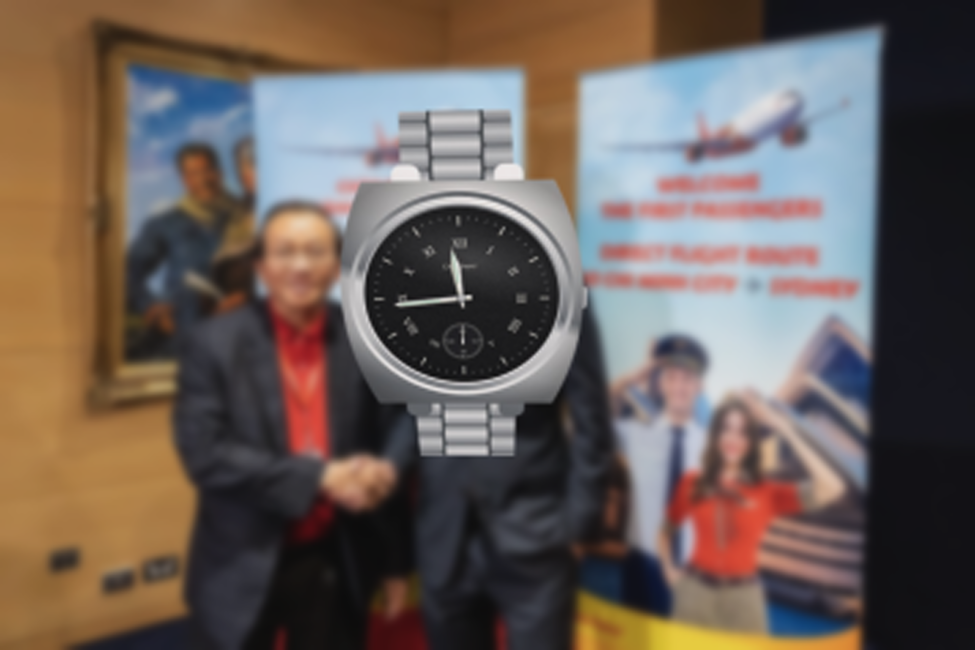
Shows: 11:44
